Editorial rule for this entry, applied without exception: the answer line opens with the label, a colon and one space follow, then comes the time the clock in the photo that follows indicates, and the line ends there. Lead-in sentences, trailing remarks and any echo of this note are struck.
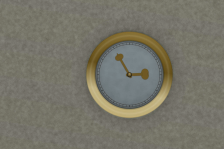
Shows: 2:55
